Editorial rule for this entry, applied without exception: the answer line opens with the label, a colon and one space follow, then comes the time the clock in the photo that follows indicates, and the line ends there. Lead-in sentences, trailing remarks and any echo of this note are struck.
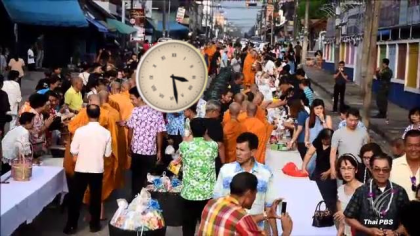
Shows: 3:28
